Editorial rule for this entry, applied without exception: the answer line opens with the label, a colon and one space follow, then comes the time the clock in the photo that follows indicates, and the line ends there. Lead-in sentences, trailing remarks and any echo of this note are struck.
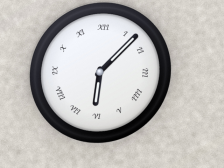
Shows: 6:07
